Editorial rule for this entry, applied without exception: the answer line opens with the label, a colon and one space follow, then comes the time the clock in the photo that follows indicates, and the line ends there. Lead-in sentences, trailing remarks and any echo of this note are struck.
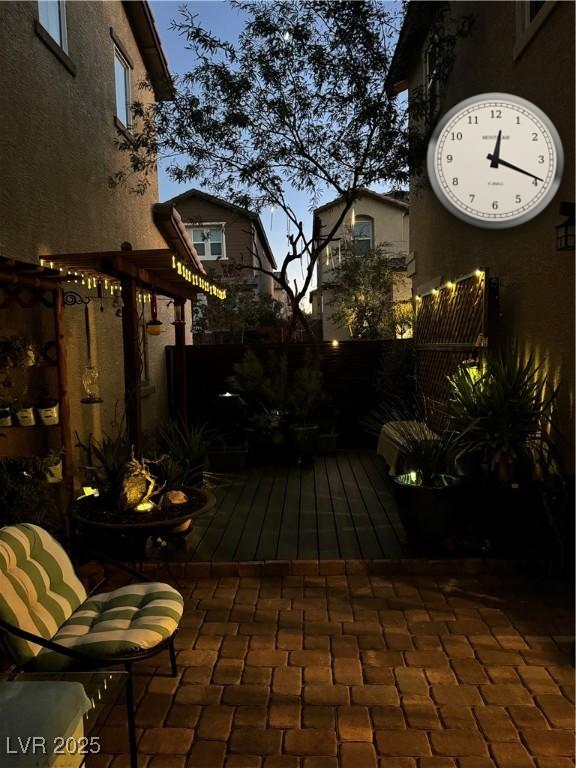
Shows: 12:19
